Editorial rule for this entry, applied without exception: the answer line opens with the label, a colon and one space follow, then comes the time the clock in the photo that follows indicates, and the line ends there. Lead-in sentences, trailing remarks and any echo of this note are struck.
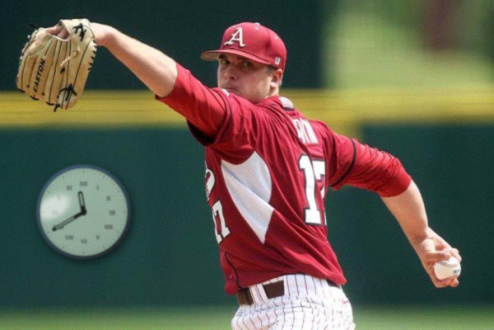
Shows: 11:40
